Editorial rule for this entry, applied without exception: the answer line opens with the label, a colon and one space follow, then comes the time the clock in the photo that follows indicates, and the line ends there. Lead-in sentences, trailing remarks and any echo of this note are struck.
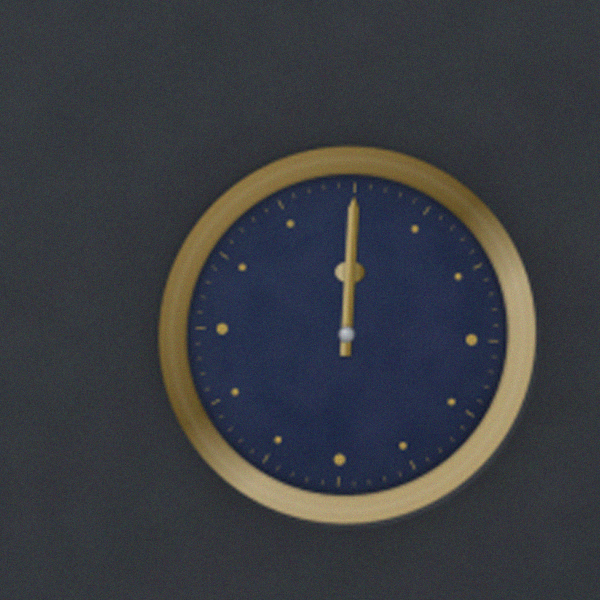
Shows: 12:00
